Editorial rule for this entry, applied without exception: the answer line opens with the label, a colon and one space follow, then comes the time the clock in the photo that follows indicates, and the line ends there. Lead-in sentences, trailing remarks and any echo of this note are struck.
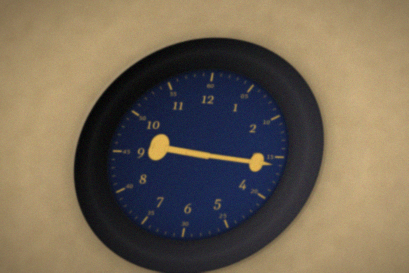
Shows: 9:16
